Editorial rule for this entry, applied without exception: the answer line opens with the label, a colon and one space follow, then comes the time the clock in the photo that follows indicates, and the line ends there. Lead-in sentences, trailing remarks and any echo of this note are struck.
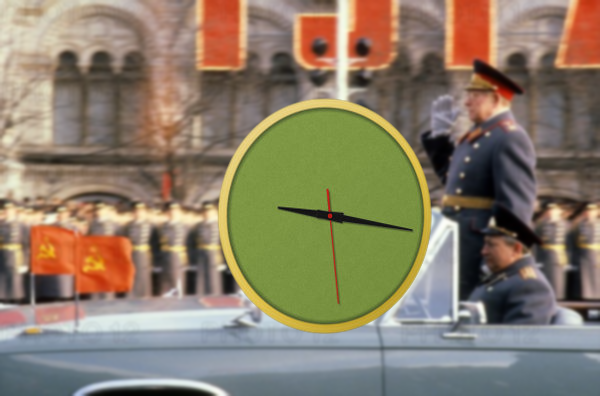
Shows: 9:16:29
